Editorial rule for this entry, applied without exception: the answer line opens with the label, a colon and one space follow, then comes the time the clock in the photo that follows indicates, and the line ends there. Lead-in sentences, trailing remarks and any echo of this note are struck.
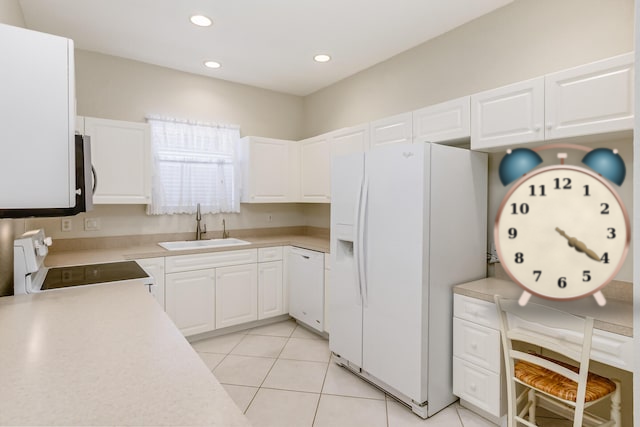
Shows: 4:21
